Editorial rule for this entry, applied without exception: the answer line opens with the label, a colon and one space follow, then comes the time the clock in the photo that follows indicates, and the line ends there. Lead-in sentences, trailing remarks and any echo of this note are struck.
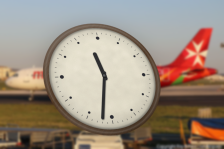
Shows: 11:32
